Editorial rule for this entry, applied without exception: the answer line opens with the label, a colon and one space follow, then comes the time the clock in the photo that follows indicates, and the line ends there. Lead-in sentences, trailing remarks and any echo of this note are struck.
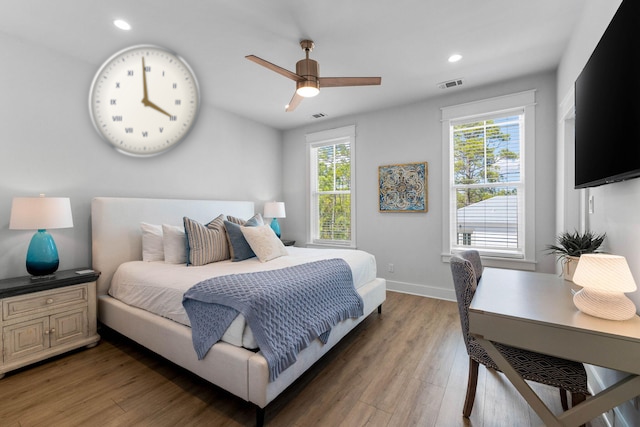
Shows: 3:59
